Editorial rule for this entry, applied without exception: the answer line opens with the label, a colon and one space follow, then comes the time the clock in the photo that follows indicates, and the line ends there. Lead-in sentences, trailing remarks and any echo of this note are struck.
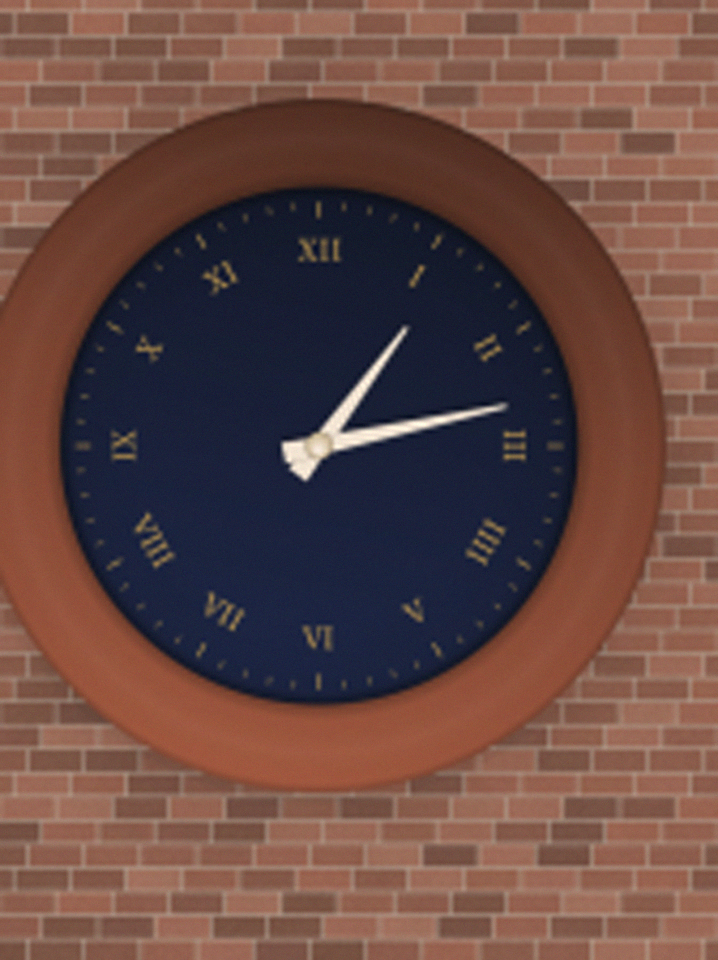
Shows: 1:13
